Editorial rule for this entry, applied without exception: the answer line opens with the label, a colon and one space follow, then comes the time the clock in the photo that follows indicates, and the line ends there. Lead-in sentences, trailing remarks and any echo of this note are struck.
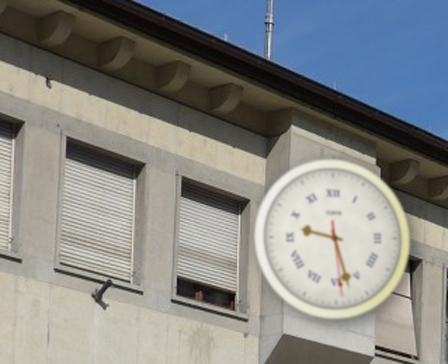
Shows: 9:27:29
